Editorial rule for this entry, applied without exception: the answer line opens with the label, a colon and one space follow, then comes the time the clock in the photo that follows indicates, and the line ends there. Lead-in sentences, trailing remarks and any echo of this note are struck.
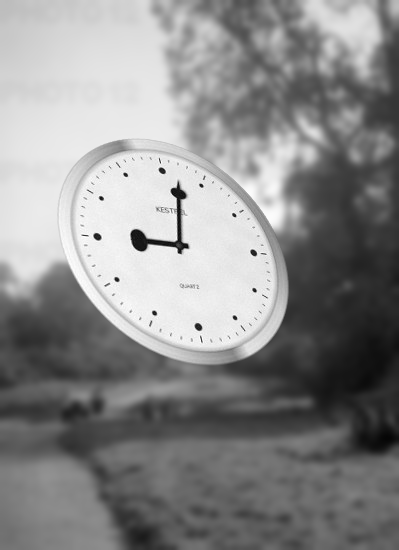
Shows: 9:02
